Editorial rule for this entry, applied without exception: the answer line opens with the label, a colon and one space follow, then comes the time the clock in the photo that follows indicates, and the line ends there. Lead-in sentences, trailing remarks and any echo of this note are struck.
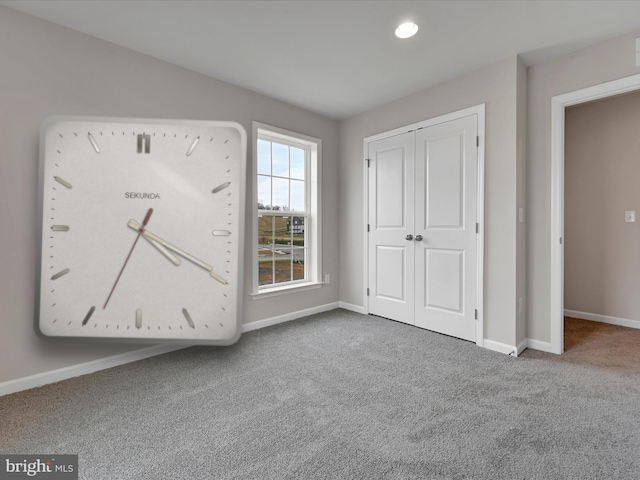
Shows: 4:19:34
